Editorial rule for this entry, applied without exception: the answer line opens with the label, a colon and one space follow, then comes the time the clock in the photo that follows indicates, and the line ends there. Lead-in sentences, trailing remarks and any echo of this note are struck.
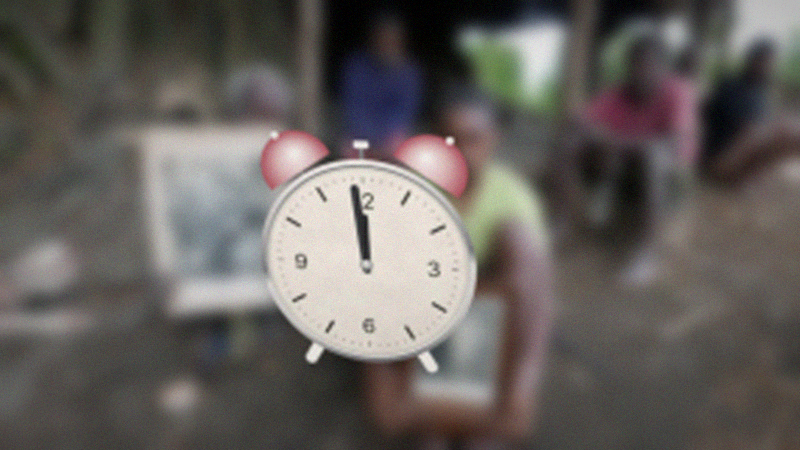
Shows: 11:59
